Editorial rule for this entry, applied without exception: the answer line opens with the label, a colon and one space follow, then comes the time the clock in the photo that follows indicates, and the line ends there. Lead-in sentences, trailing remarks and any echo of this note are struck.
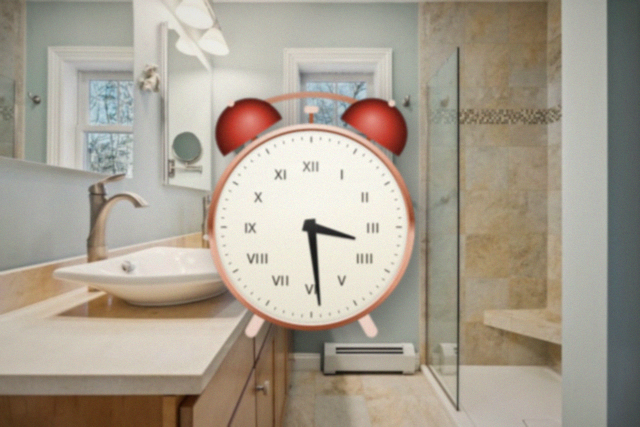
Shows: 3:29
